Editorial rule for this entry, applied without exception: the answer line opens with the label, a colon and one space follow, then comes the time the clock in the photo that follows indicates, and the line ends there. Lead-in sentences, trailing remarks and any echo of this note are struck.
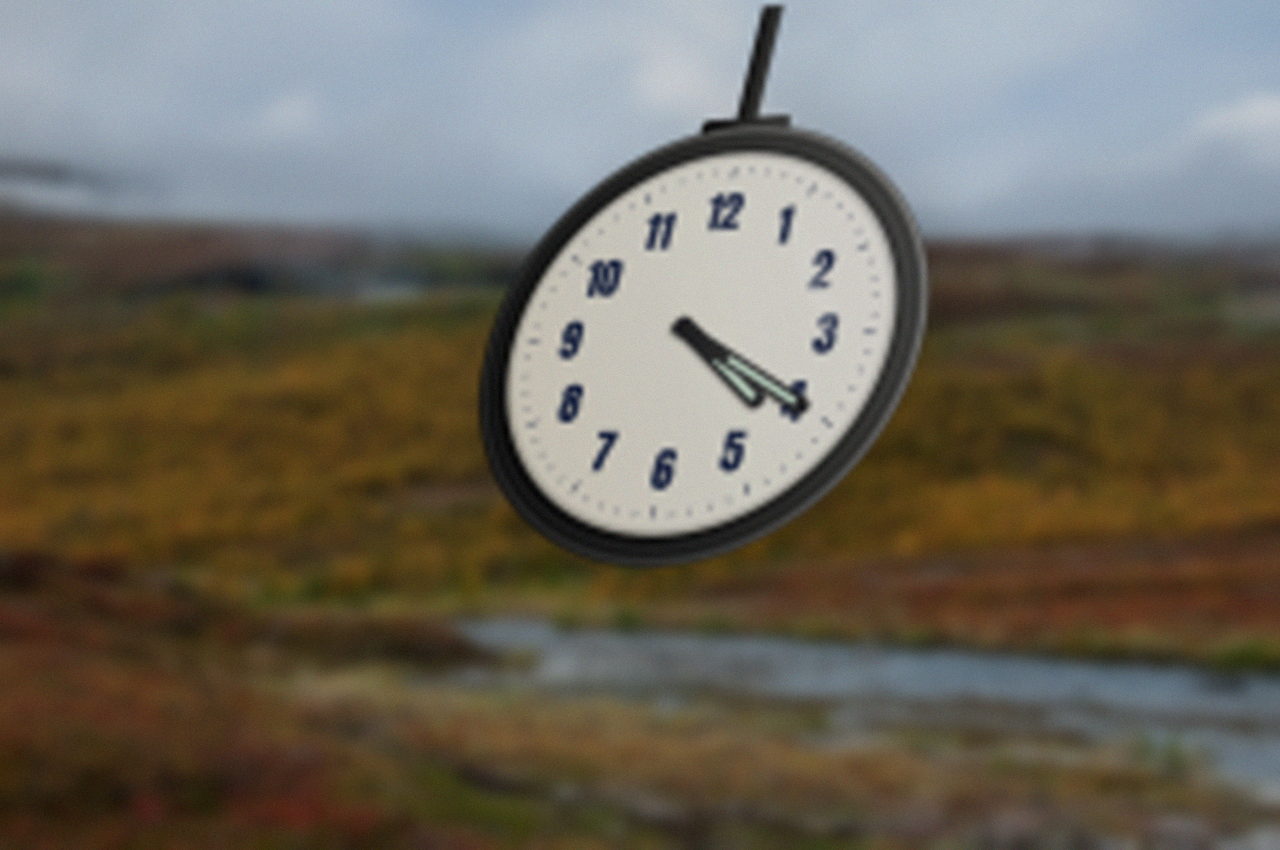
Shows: 4:20
